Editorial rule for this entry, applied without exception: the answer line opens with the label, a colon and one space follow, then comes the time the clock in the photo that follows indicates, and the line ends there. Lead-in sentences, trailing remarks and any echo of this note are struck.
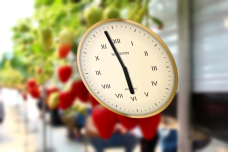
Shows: 5:58
